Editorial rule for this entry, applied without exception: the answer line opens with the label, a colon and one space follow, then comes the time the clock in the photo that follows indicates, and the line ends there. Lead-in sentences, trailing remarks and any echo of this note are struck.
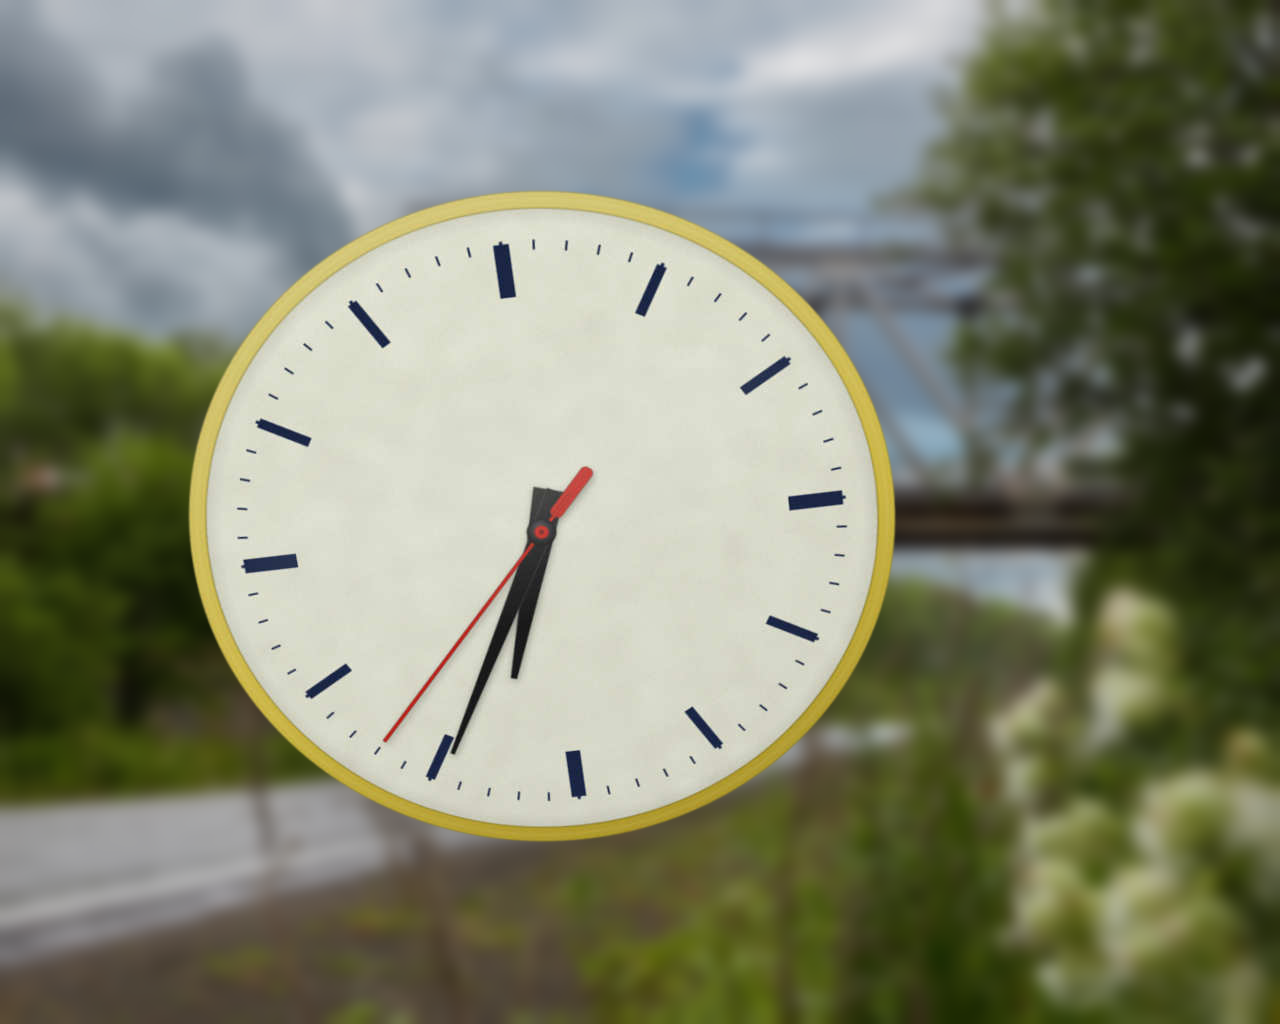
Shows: 6:34:37
